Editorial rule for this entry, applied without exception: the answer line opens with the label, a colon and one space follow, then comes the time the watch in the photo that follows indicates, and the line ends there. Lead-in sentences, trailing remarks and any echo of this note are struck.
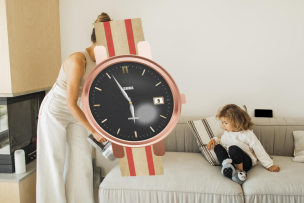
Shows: 5:56
